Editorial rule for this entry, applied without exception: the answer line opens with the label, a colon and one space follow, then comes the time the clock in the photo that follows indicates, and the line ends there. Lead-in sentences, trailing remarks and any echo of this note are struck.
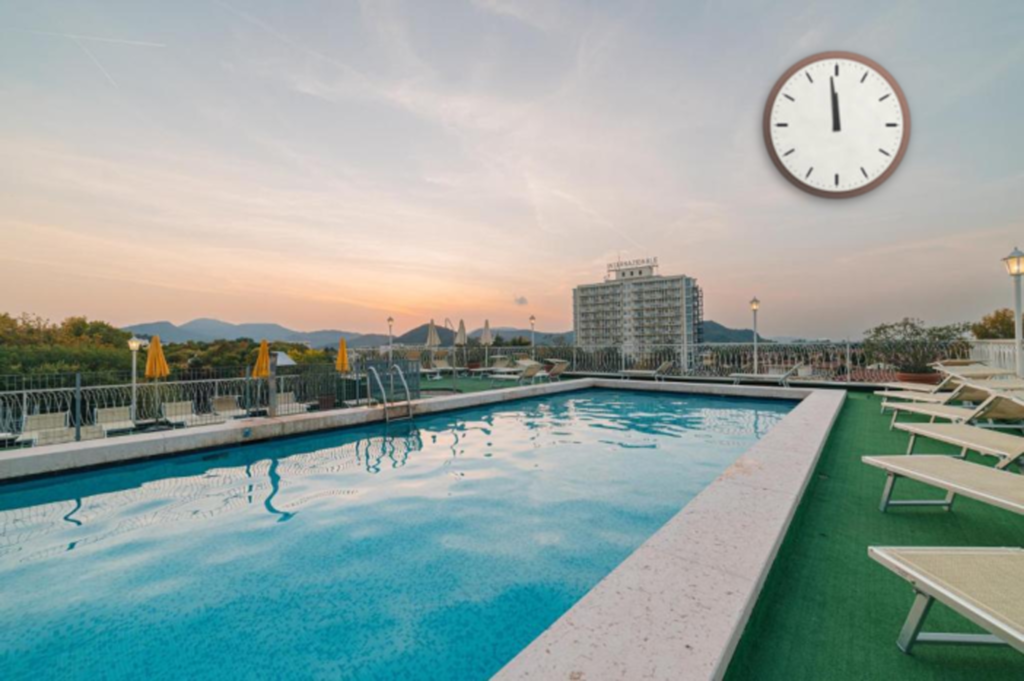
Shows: 11:59
